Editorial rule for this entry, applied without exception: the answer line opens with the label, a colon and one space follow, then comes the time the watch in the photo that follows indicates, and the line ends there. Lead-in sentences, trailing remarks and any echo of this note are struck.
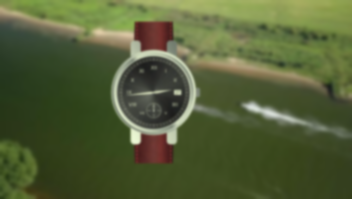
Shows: 2:44
